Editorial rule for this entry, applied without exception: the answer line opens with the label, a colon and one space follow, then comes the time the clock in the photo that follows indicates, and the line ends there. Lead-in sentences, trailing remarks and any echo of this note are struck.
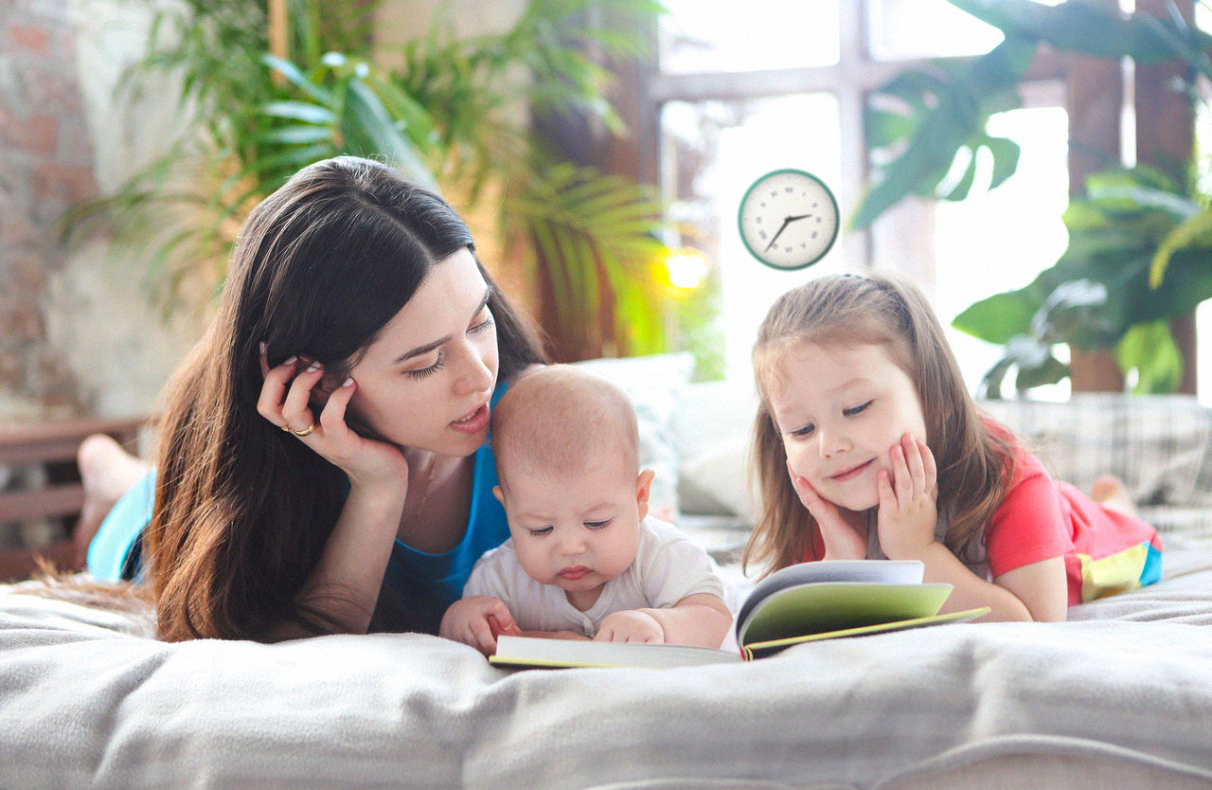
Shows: 2:36
